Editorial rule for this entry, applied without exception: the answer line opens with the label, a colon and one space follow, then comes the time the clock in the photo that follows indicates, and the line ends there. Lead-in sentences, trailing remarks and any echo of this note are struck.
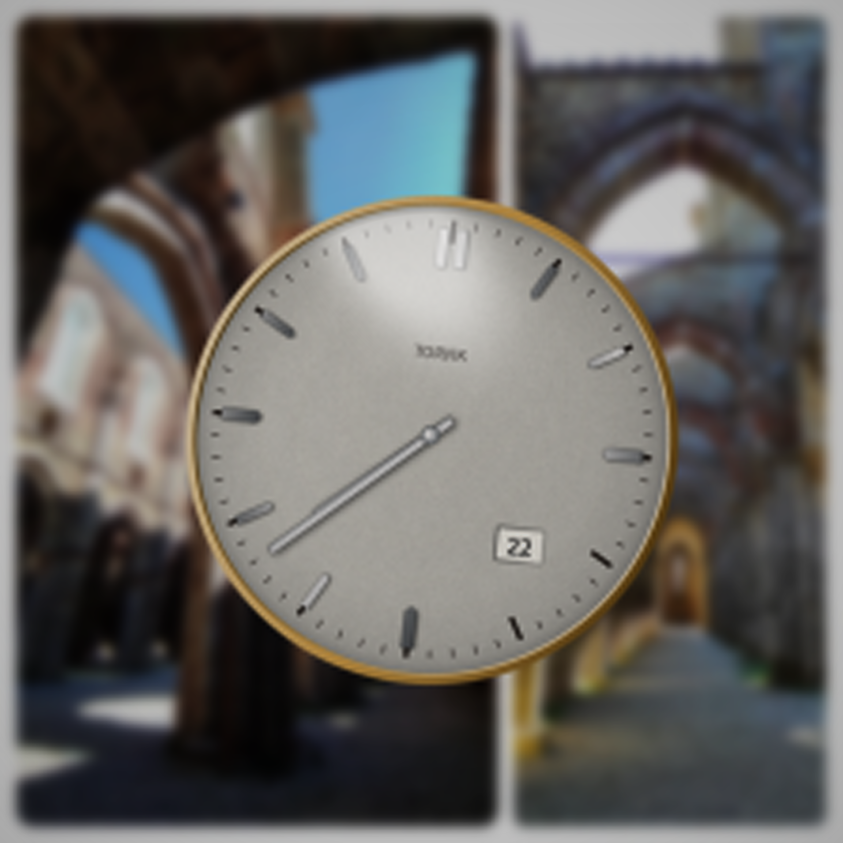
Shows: 7:38
